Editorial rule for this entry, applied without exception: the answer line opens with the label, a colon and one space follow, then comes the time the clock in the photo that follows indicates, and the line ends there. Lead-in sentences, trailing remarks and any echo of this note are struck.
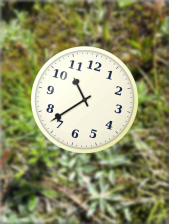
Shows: 10:37
